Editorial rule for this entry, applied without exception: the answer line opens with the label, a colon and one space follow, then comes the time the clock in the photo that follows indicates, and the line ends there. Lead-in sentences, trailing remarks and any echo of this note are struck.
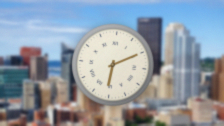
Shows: 6:10
